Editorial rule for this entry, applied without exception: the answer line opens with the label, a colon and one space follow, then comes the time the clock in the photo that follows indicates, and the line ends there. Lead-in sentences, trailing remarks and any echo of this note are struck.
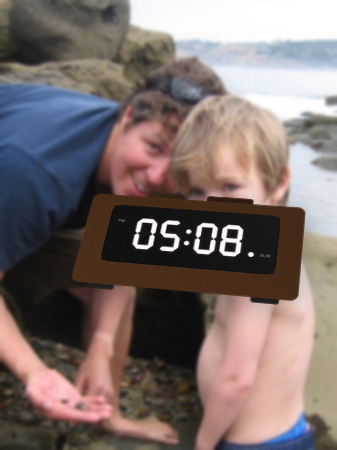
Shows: 5:08
